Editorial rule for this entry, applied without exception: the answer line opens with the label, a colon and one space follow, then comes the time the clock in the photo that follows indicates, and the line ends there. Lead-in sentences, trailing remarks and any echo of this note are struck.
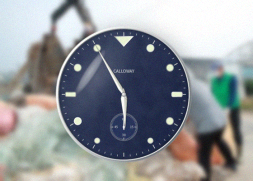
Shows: 5:55
